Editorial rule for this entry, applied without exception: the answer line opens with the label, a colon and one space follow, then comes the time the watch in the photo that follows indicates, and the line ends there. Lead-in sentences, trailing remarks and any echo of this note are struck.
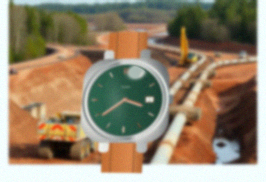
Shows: 3:39
